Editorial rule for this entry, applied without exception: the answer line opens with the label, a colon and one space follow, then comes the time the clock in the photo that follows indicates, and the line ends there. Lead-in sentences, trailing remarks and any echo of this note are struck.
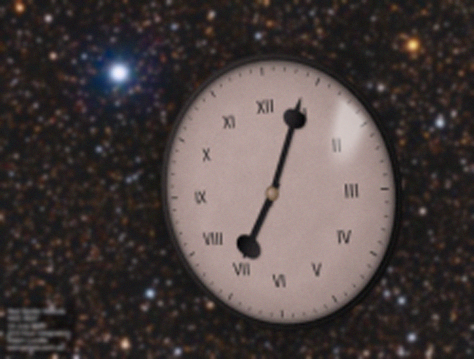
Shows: 7:04
